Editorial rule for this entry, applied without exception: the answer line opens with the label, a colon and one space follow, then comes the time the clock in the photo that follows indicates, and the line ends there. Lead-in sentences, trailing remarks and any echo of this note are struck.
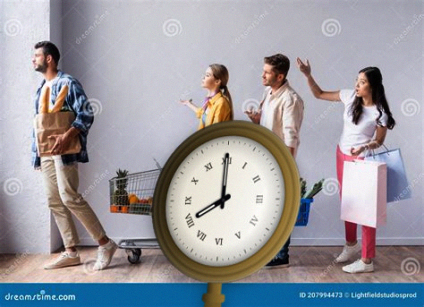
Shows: 8:00
